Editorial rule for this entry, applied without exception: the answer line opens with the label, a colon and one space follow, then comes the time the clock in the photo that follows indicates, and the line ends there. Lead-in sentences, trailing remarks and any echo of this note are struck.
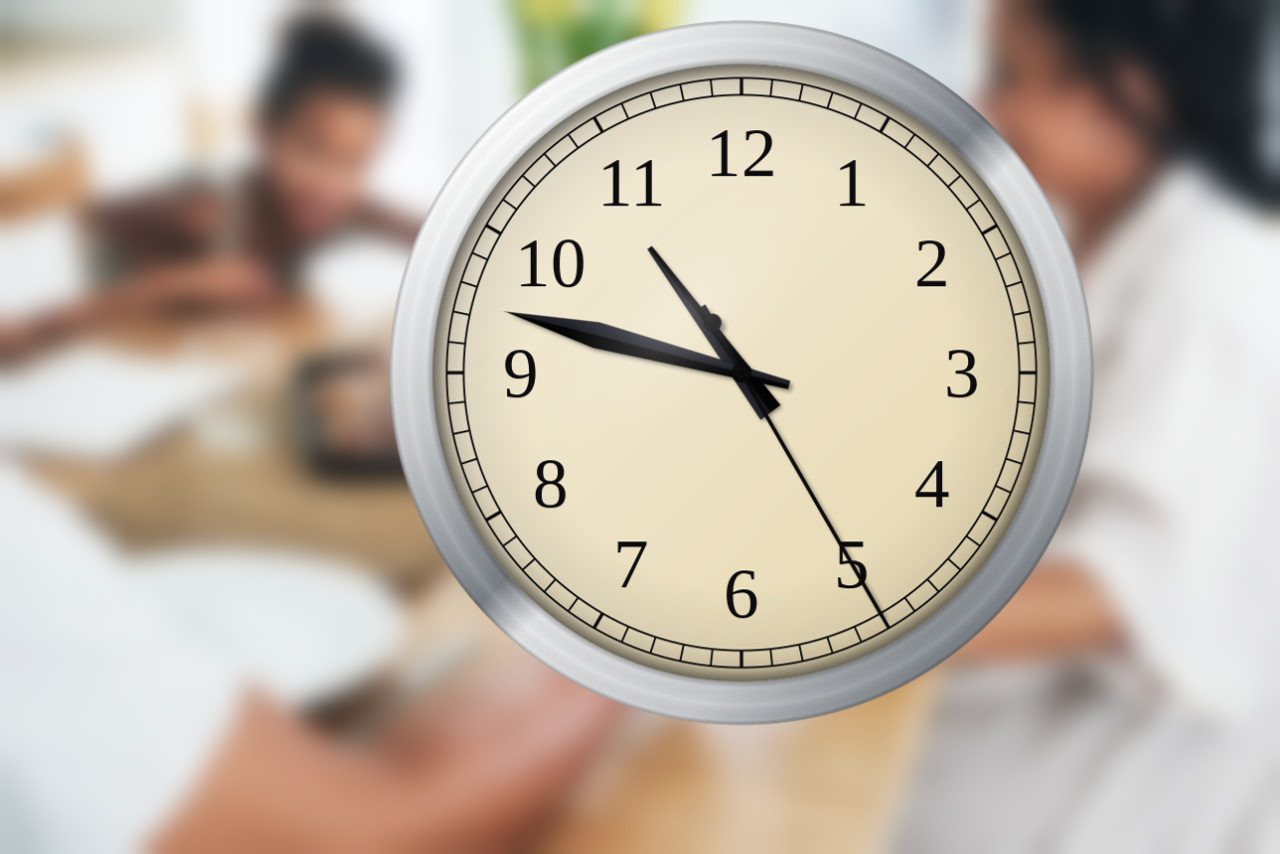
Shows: 10:47:25
